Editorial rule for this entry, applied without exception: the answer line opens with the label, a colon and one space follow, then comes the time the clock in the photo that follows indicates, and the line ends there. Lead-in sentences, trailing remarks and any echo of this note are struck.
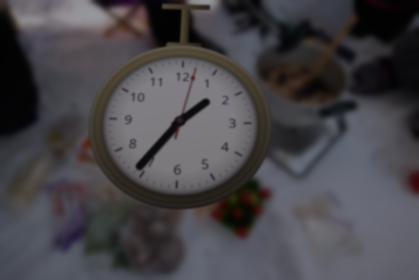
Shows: 1:36:02
